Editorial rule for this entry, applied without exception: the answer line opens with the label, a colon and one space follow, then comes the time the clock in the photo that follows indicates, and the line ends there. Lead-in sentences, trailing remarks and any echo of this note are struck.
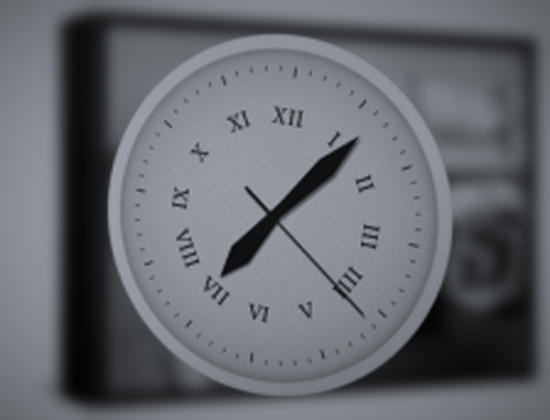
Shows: 7:06:21
